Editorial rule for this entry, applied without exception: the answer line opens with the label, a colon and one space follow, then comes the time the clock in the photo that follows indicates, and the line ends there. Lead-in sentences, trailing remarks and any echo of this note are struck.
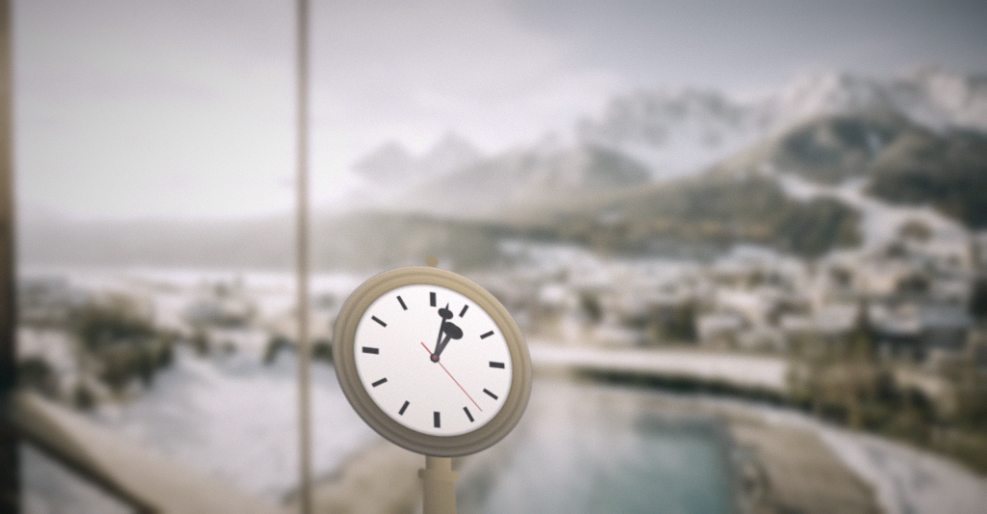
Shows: 1:02:23
